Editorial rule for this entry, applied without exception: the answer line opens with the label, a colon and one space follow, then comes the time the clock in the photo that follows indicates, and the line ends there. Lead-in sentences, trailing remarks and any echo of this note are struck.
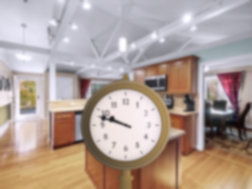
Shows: 9:48
